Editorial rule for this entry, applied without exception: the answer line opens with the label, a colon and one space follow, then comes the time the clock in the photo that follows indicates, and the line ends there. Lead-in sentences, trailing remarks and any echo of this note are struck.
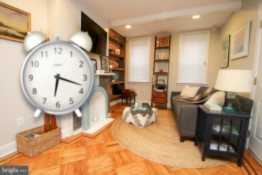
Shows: 6:18
